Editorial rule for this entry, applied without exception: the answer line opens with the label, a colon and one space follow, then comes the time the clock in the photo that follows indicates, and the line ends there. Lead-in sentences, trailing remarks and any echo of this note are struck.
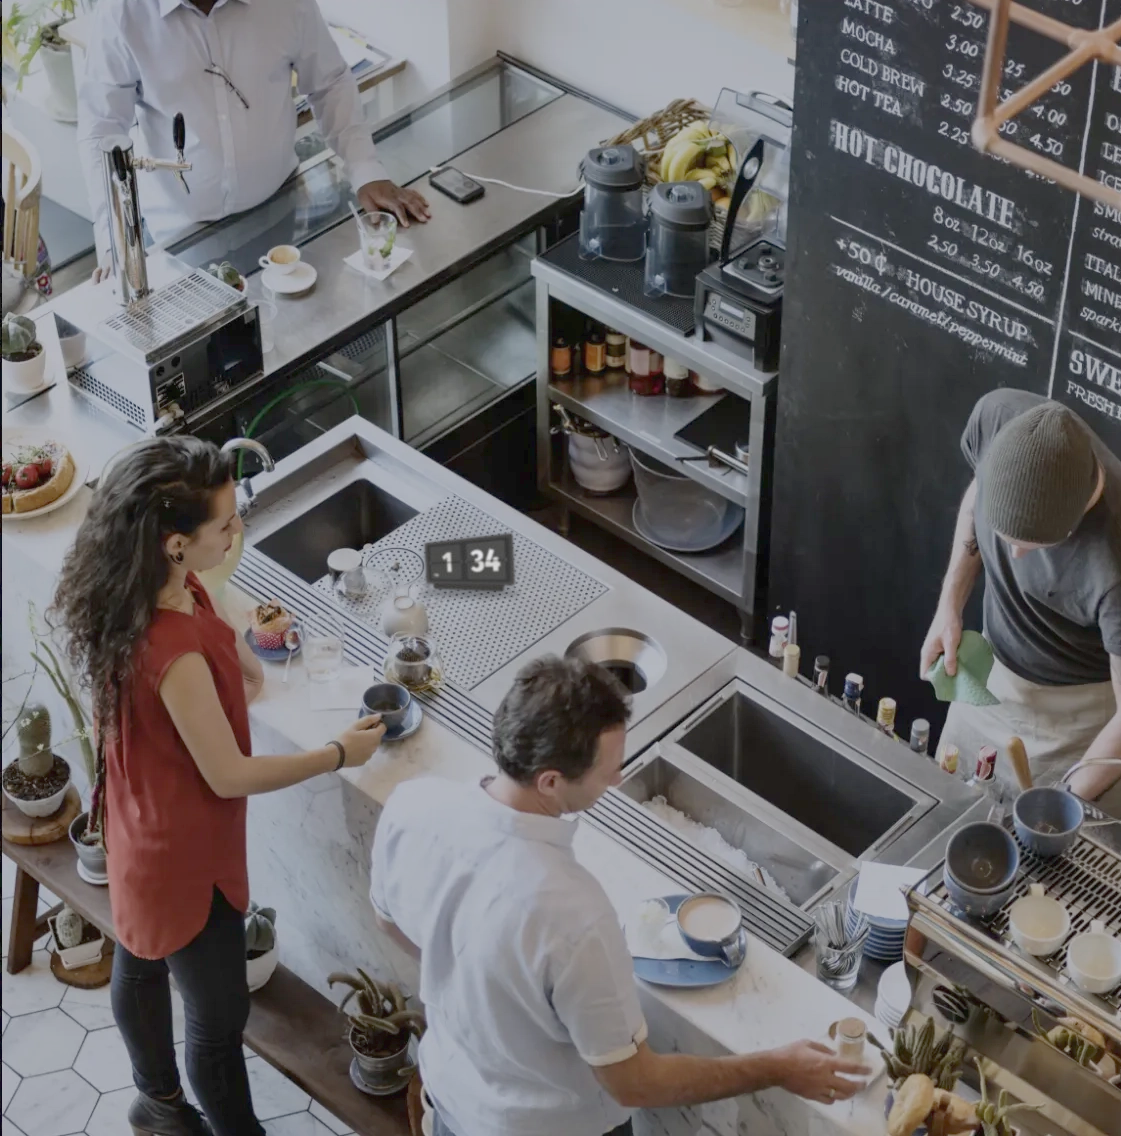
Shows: 1:34
